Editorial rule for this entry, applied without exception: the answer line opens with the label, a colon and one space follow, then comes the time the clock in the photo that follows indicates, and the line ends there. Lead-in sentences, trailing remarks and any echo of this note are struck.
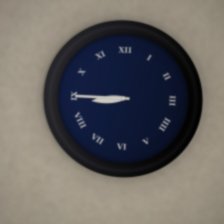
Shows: 8:45
